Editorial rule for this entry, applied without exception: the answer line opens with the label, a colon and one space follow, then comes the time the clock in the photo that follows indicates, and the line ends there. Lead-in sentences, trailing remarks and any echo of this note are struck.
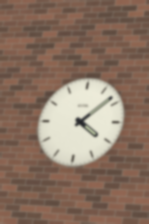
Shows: 4:08
